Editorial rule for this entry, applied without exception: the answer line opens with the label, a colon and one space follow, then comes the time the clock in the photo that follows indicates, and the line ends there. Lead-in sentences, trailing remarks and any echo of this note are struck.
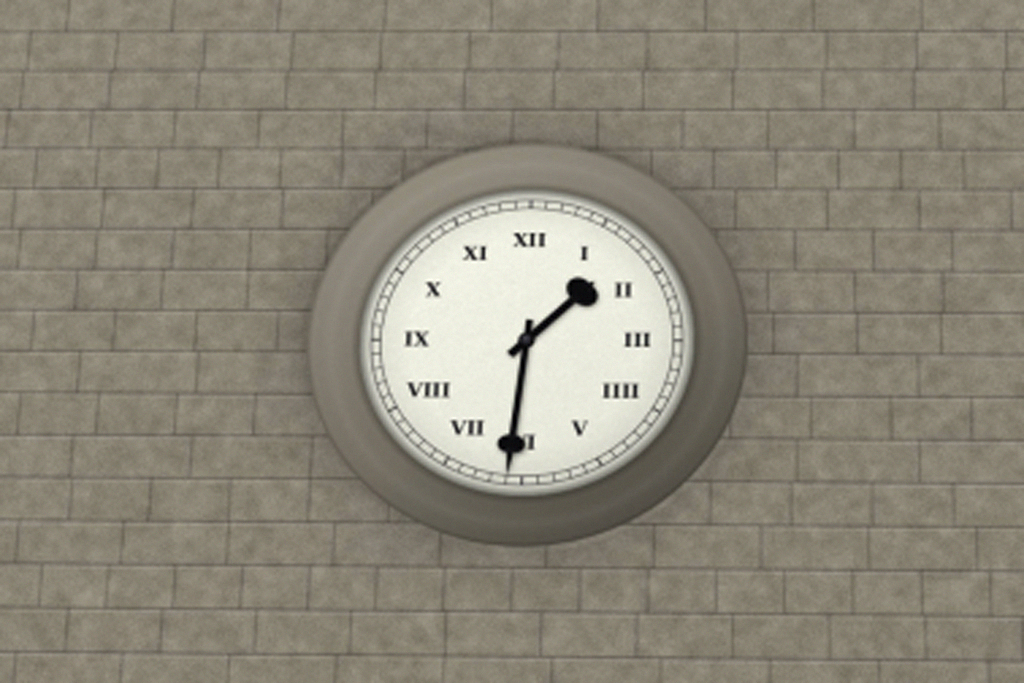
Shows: 1:31
